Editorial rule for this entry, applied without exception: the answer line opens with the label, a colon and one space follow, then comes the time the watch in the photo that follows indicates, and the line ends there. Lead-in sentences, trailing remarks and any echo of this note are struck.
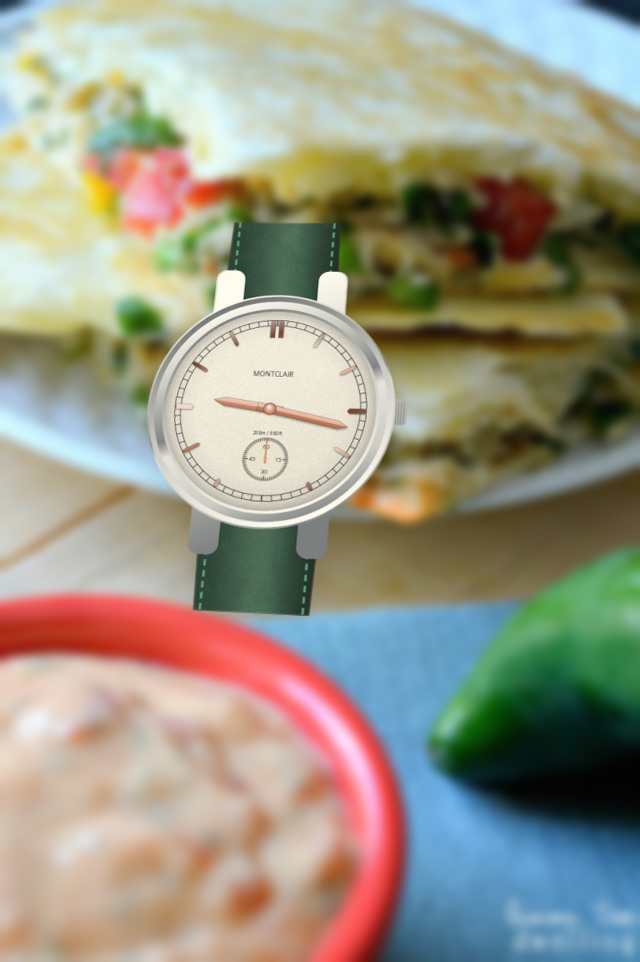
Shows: 9:17
